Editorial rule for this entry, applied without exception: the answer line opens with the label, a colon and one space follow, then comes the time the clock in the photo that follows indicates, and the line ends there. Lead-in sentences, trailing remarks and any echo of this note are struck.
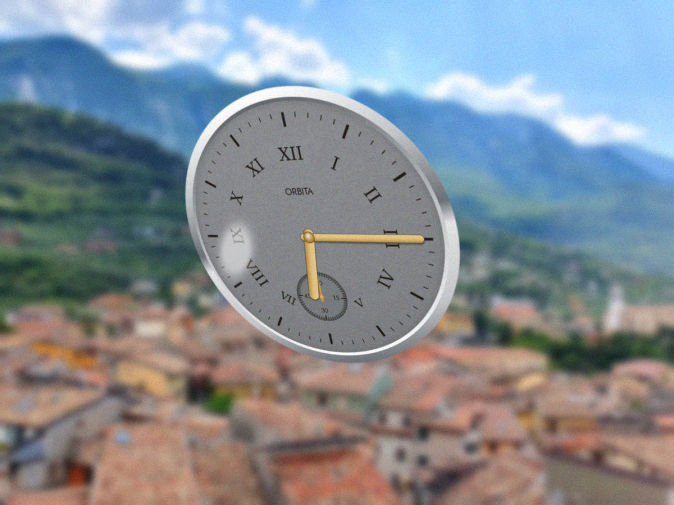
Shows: 6:15
